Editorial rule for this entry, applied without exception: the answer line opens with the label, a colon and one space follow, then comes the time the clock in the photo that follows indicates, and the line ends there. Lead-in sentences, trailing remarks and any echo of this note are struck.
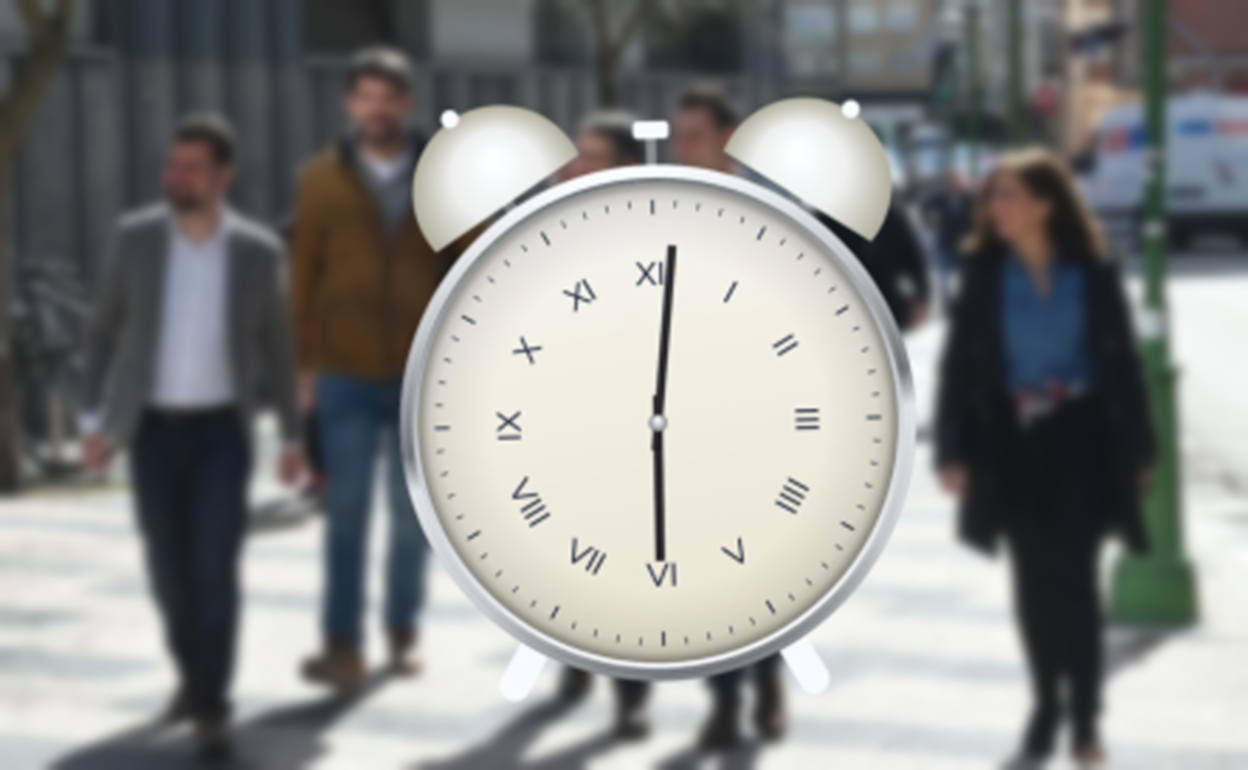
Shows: 6:01
